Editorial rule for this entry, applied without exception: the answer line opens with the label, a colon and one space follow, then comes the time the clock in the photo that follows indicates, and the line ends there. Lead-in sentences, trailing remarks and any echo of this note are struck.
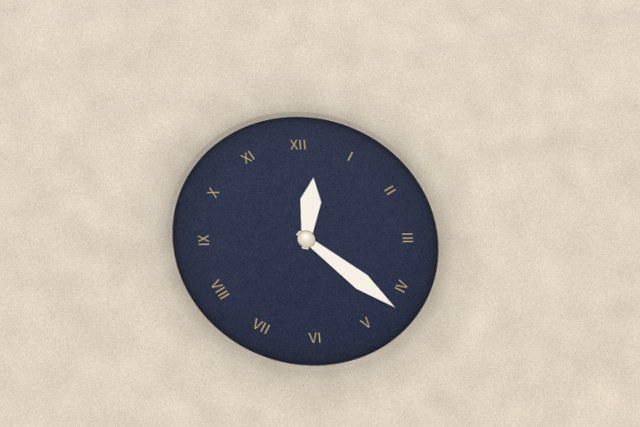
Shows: 12:22
